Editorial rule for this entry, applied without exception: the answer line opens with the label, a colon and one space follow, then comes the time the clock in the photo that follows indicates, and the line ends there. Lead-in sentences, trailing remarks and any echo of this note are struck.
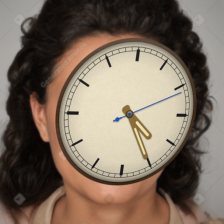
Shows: 4:25:11
